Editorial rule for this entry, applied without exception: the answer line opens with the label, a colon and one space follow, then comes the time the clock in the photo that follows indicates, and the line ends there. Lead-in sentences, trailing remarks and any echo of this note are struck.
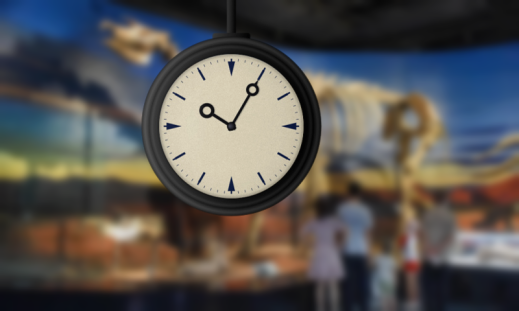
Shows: 10:05
